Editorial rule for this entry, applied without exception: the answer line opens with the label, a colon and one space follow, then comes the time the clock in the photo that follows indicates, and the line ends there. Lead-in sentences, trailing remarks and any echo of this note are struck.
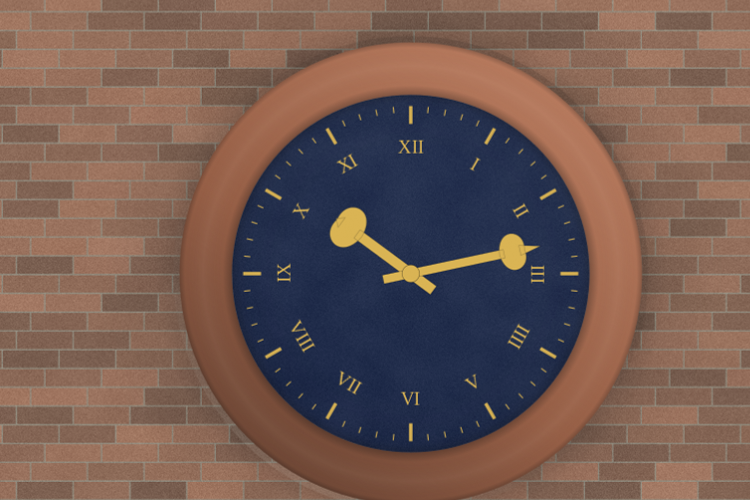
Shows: 10:13
